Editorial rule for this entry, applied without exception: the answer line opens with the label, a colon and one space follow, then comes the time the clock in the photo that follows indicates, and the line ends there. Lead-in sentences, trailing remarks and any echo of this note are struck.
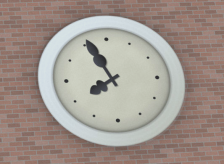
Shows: 7:56
